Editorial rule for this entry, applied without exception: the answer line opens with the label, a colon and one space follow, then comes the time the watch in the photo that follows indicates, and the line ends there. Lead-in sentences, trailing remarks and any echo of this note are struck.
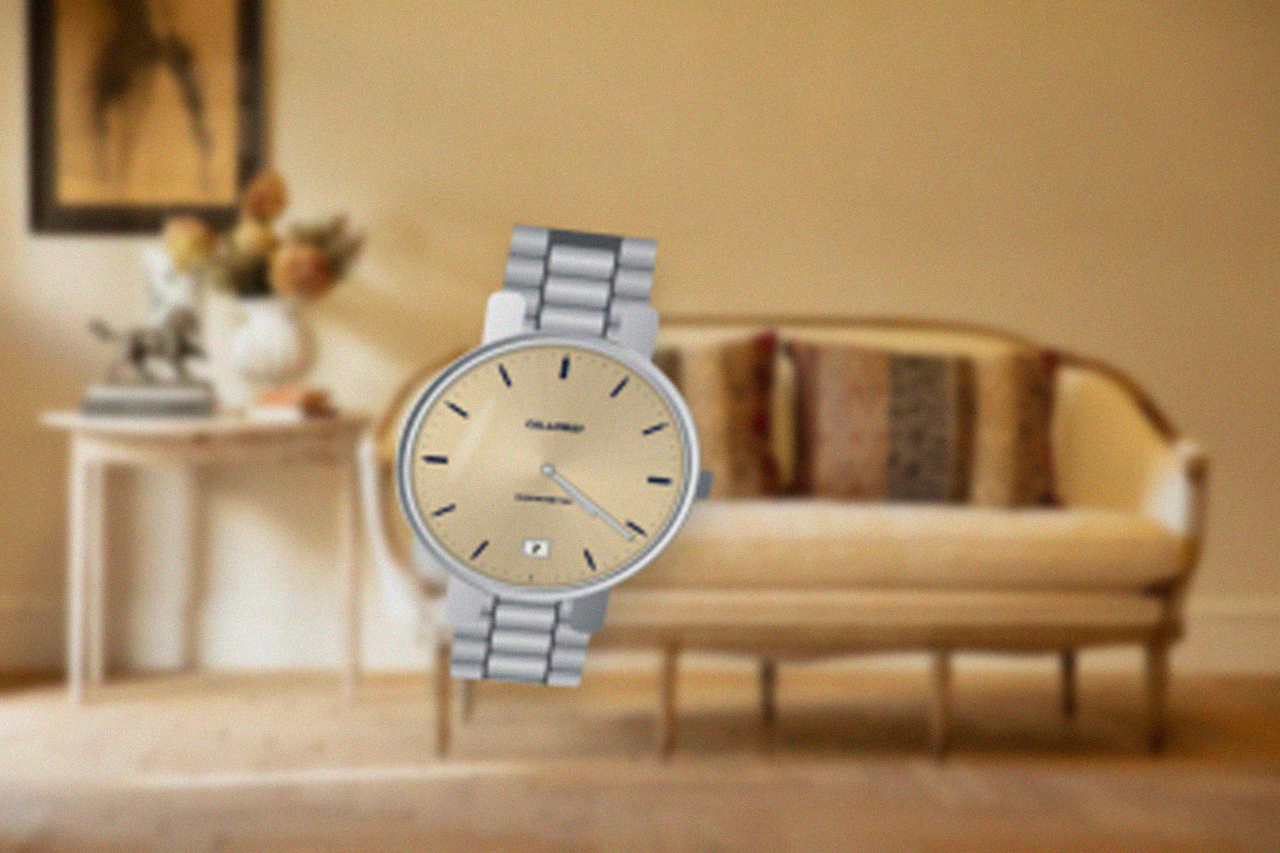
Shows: 4:21
